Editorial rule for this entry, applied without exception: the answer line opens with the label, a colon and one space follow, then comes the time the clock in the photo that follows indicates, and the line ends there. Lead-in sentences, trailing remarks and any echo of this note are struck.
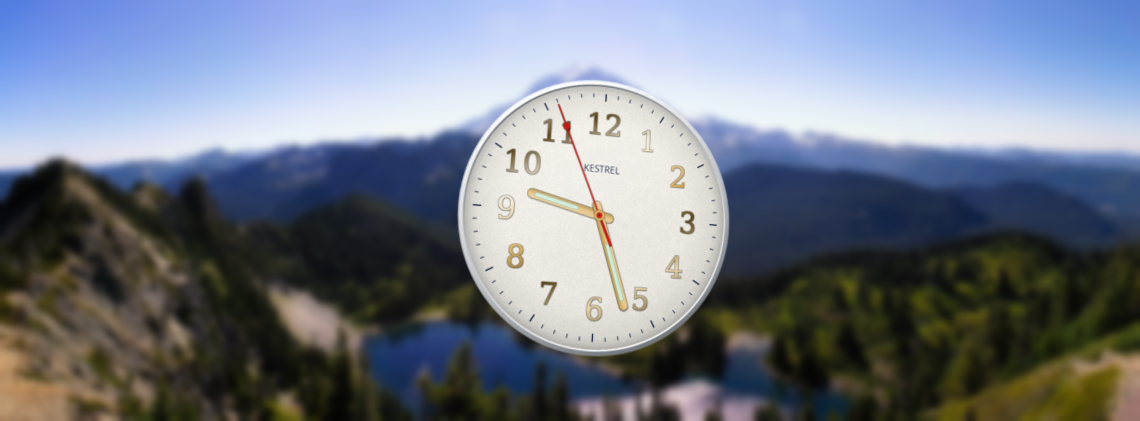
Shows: 9:26:56
